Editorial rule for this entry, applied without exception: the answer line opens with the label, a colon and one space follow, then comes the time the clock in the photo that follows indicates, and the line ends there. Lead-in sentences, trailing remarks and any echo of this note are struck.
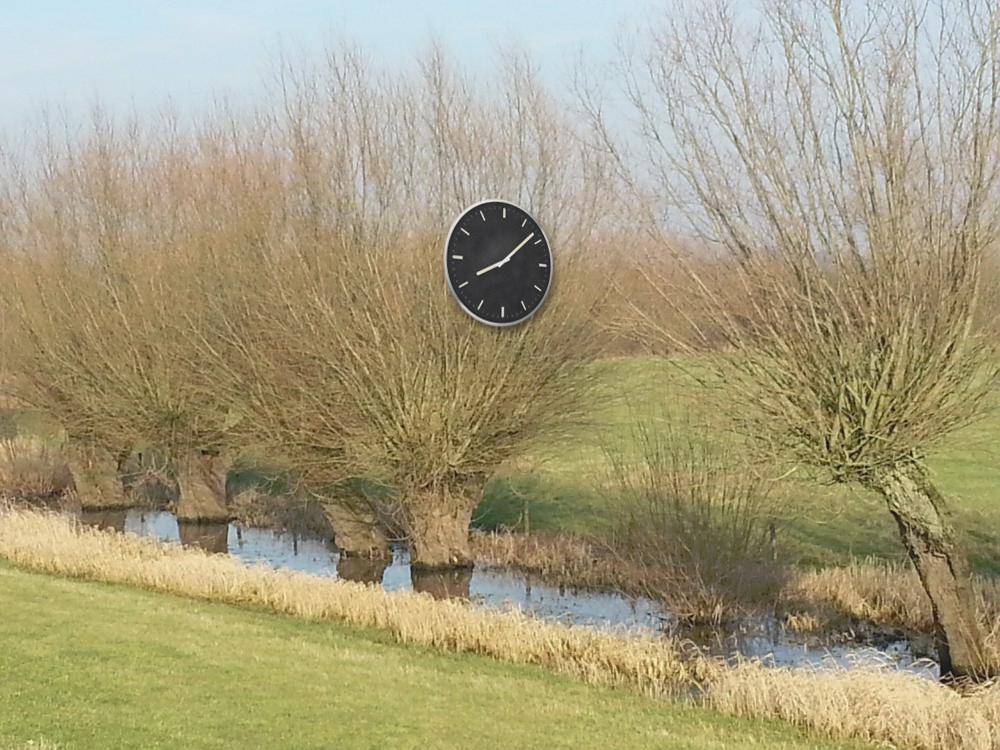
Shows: 8:08
